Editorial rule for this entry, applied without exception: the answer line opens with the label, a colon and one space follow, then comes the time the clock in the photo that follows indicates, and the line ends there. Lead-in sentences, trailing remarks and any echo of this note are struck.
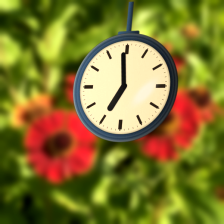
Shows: 6:59
